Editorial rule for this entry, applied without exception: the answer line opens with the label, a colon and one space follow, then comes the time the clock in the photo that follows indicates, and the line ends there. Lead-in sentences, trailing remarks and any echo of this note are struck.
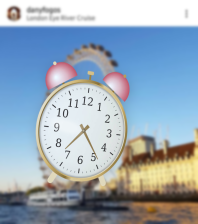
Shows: 7:24
